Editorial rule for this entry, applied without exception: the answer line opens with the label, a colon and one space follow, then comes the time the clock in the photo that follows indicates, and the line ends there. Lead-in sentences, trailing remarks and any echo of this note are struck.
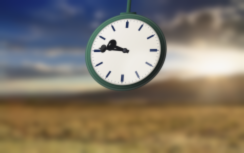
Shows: 9:46
